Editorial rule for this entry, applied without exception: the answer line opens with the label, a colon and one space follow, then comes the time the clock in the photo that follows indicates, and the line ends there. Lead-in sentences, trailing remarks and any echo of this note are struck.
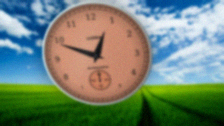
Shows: 12:49
